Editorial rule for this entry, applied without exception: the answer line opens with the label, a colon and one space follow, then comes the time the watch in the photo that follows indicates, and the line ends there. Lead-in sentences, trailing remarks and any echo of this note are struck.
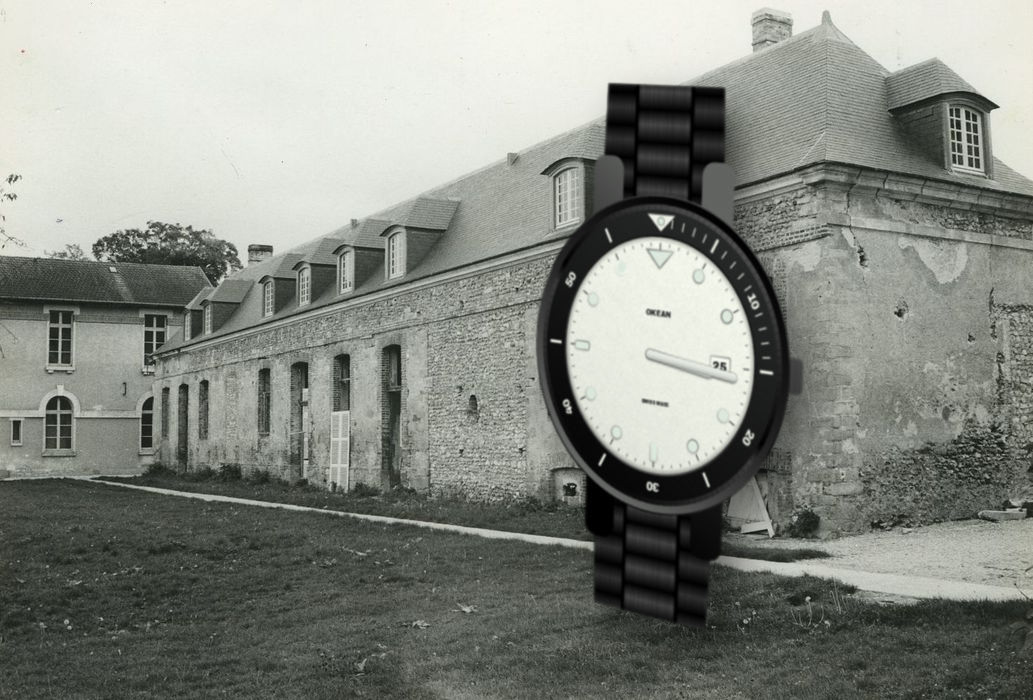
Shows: 3:16
